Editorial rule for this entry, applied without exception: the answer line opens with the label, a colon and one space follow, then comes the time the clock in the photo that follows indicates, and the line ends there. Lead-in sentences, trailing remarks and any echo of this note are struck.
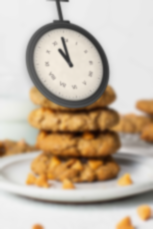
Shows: 10:59
